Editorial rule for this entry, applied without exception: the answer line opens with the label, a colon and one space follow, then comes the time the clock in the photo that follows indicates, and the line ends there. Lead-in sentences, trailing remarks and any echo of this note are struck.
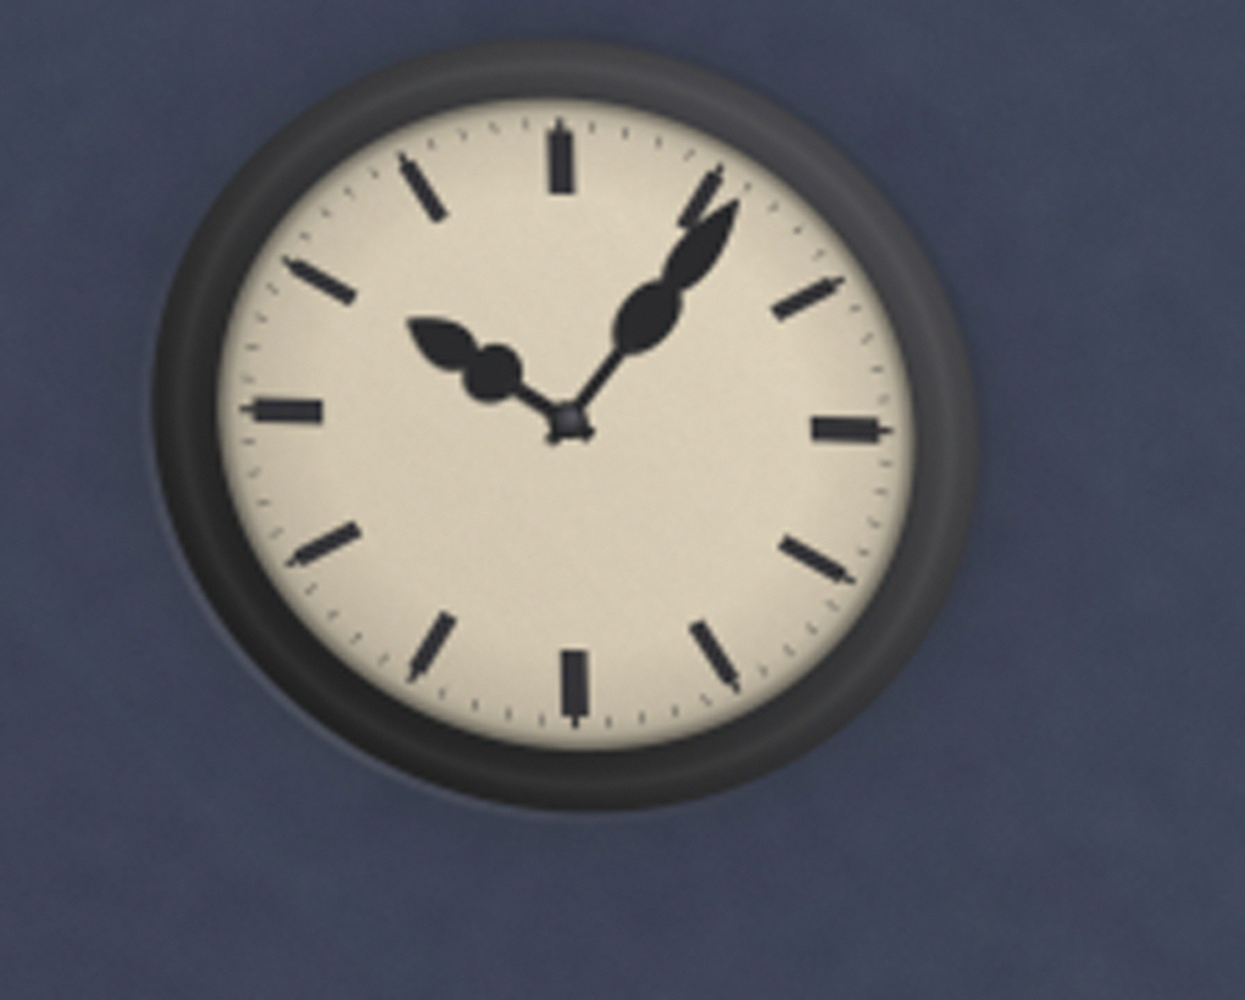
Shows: 10:06
